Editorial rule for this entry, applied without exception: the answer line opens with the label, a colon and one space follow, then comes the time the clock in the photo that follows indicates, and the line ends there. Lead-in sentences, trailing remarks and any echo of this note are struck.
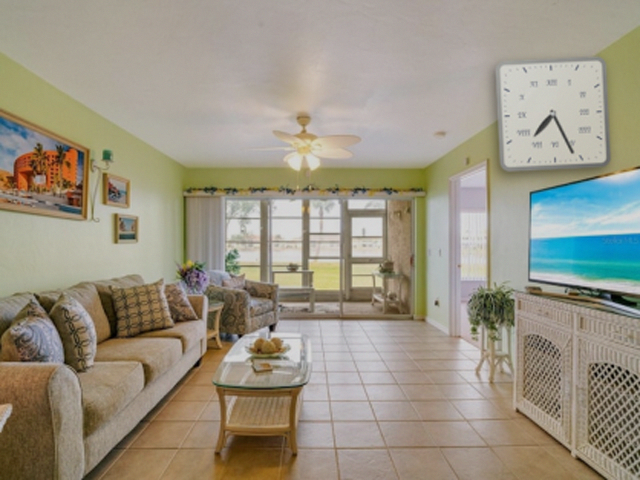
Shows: 7:26
